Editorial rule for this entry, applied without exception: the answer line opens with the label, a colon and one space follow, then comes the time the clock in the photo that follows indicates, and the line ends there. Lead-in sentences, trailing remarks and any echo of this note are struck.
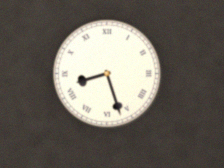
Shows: 8:27
